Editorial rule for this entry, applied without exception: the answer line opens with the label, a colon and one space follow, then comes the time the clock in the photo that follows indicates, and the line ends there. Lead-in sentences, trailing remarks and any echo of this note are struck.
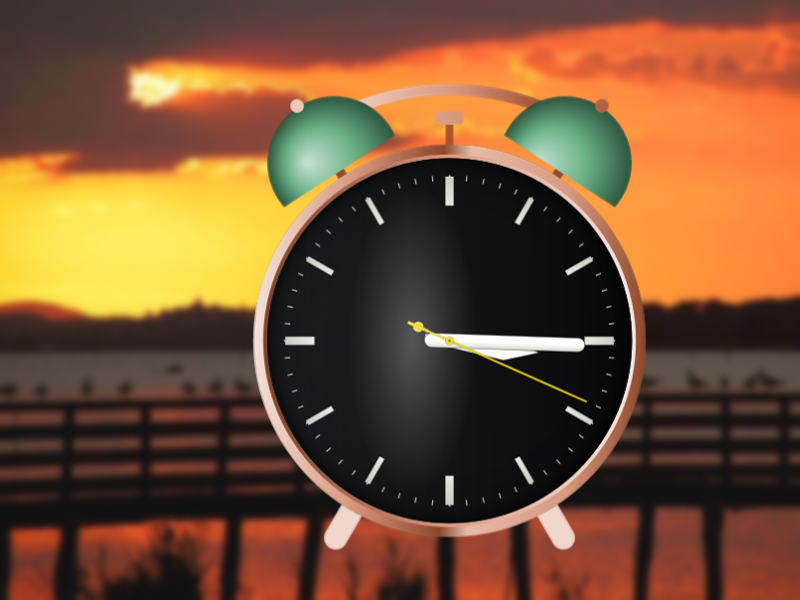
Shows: 3:15:19
